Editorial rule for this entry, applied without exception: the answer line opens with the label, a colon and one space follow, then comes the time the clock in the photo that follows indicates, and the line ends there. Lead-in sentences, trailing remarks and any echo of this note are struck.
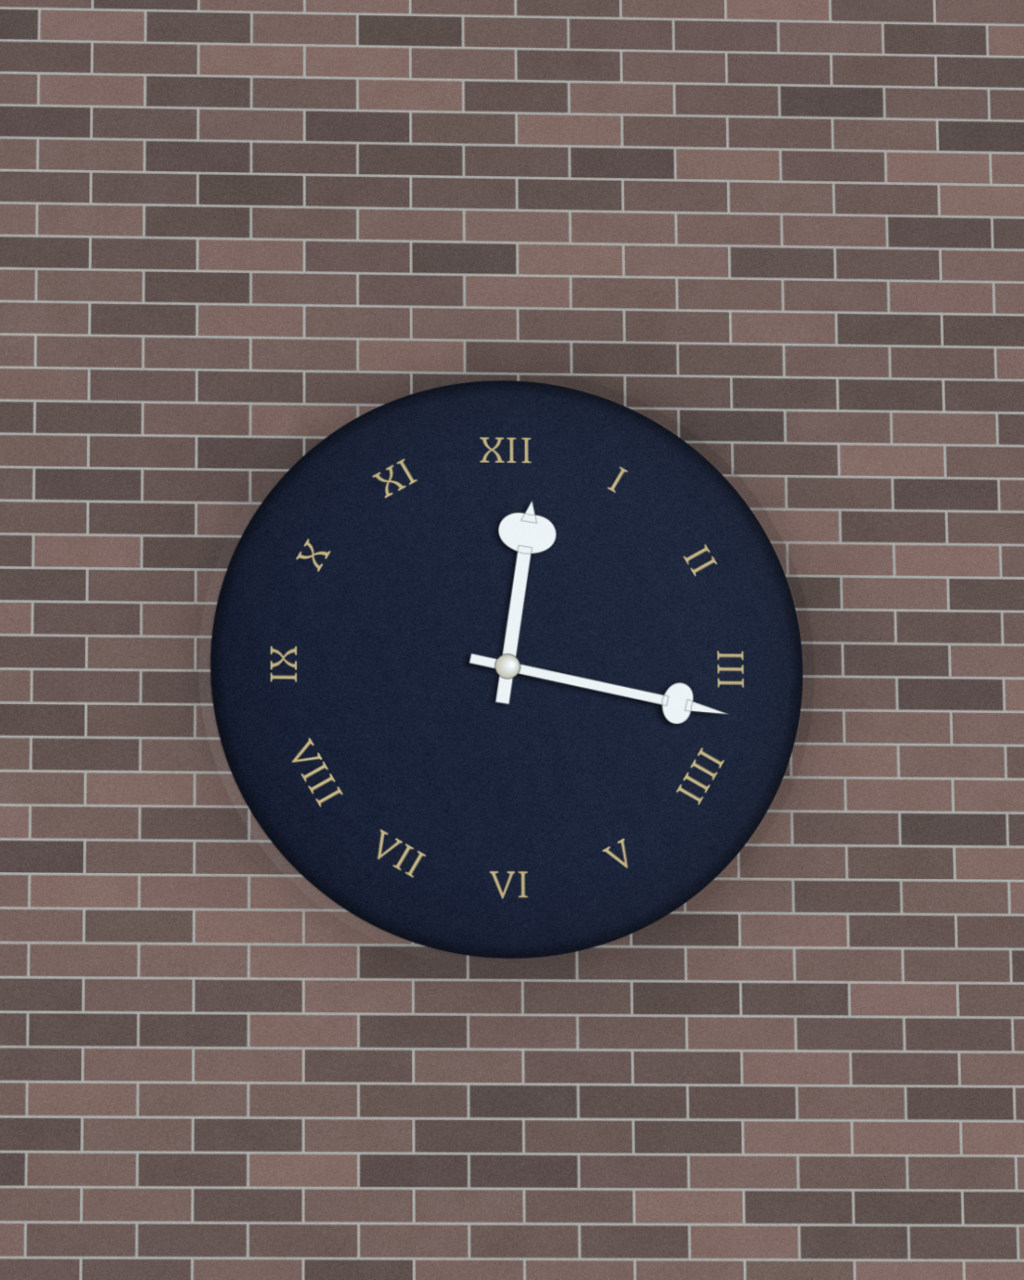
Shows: 12:17
